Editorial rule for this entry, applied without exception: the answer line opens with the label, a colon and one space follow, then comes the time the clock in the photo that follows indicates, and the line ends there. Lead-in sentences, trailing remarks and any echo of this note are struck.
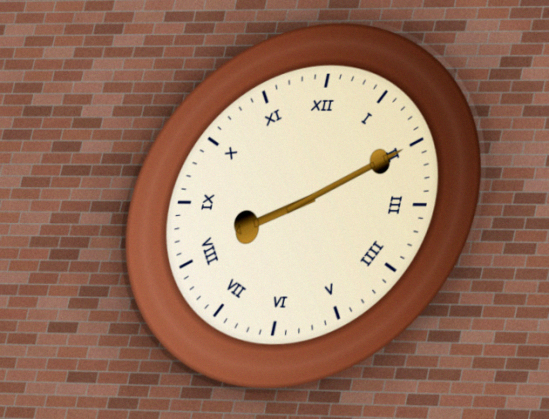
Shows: 8:10
